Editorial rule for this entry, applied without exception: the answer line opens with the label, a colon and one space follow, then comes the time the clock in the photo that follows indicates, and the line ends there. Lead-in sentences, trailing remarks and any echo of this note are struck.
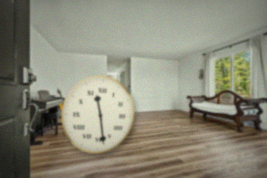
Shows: 11:28
